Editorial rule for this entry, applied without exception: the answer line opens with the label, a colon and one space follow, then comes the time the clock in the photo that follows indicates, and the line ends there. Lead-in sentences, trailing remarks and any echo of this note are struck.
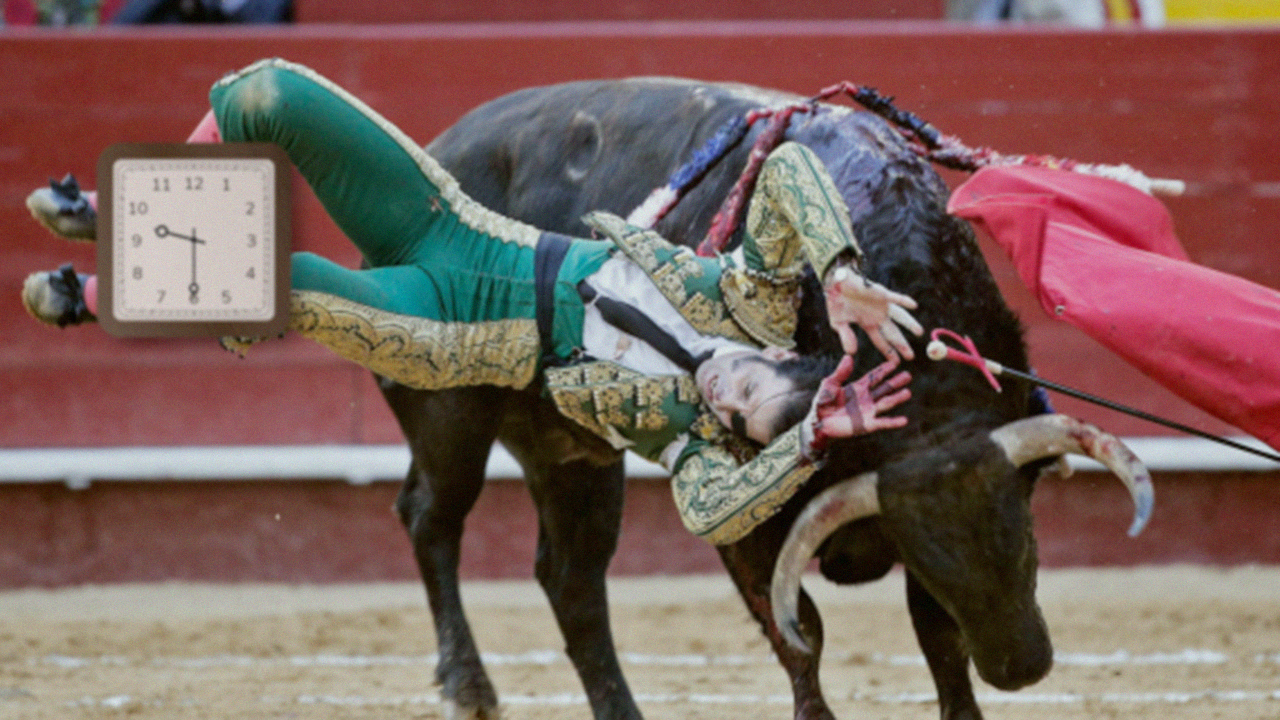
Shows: 9:30
